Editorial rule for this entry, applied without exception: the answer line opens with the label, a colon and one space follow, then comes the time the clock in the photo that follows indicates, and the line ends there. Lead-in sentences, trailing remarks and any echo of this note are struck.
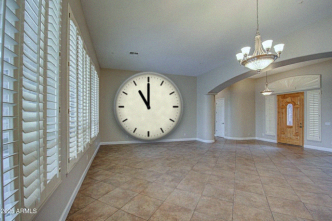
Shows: 11:00
